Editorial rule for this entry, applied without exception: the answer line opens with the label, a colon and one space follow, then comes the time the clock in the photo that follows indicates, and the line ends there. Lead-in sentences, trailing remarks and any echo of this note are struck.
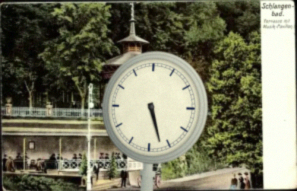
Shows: 5:27
